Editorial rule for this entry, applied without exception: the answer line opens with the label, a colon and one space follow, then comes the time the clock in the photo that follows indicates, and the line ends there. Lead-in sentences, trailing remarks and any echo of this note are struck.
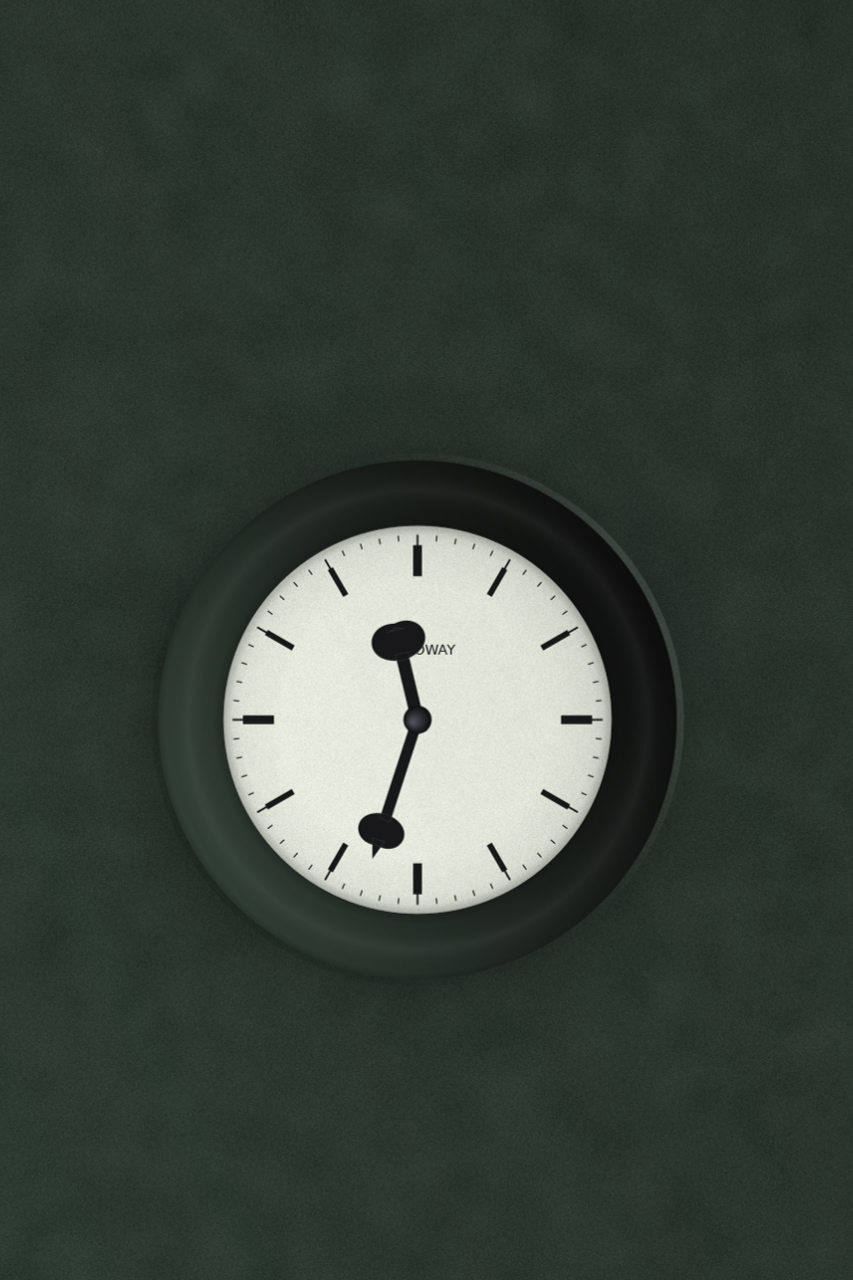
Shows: 11:33
